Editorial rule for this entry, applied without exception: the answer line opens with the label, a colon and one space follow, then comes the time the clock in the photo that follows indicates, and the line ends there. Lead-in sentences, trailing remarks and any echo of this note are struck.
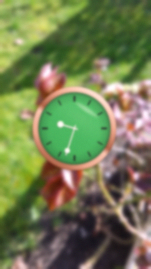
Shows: 9:33
